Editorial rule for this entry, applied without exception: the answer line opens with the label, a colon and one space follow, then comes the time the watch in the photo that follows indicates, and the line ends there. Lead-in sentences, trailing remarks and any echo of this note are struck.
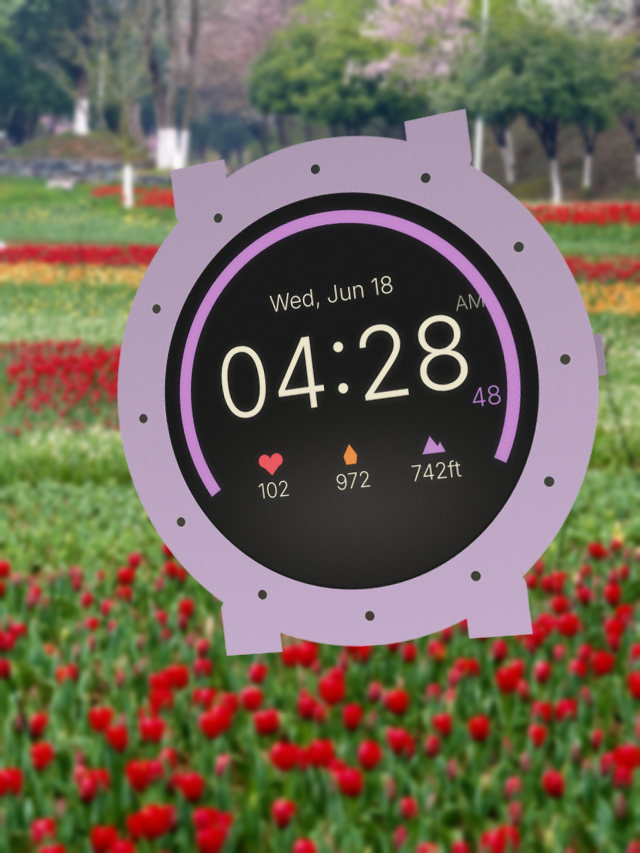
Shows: 4:28:48
